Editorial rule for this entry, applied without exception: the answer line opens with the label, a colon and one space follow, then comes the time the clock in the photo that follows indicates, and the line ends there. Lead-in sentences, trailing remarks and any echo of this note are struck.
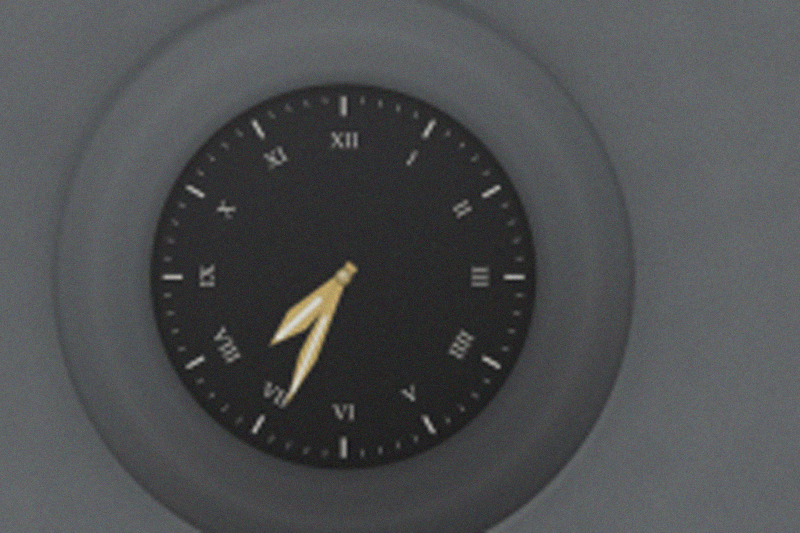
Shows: 7:34
